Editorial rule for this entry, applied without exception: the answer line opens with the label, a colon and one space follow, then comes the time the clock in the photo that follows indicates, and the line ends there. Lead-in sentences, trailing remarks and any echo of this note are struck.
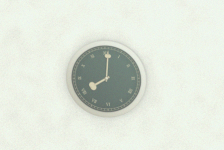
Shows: 8:01
